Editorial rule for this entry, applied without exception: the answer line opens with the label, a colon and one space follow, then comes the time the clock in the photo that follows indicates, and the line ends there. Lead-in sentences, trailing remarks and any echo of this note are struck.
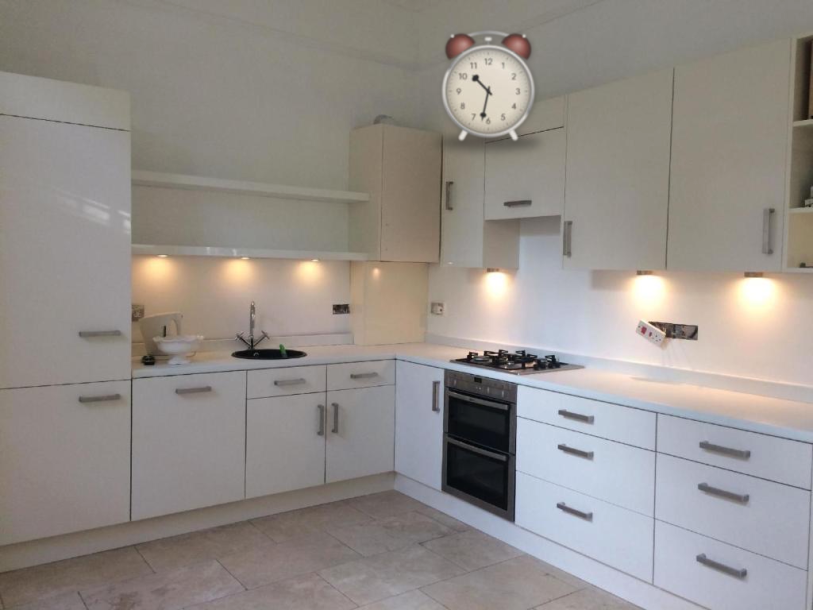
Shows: 10:32
